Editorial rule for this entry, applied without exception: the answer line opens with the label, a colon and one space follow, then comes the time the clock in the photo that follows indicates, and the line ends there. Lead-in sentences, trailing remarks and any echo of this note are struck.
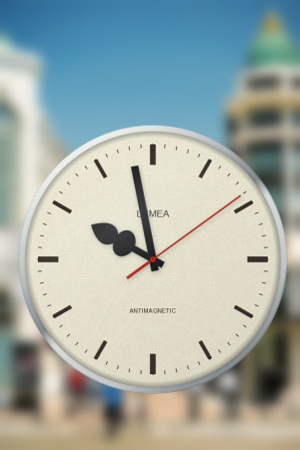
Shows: 9:58:09
